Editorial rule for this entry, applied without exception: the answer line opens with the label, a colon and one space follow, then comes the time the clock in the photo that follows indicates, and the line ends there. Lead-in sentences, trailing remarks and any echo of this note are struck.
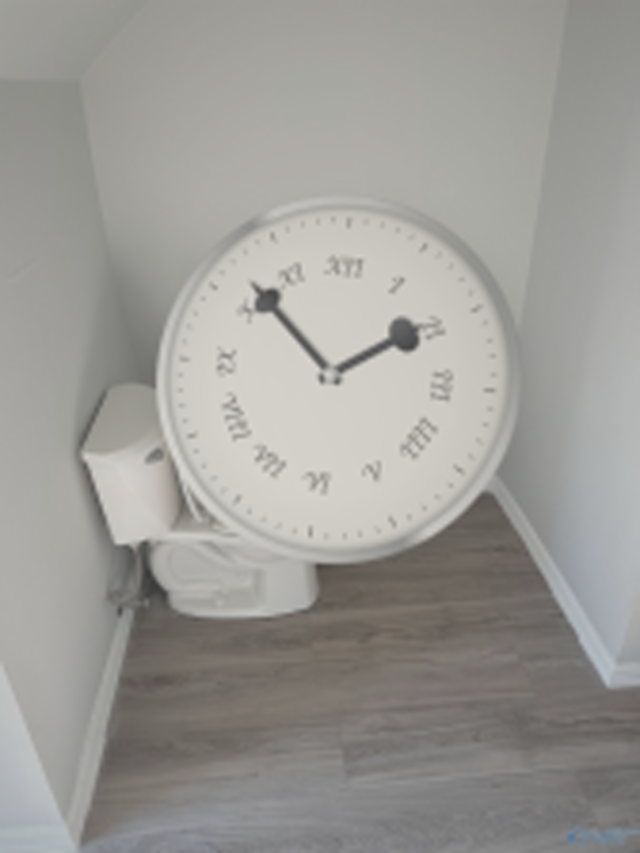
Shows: 1:52
